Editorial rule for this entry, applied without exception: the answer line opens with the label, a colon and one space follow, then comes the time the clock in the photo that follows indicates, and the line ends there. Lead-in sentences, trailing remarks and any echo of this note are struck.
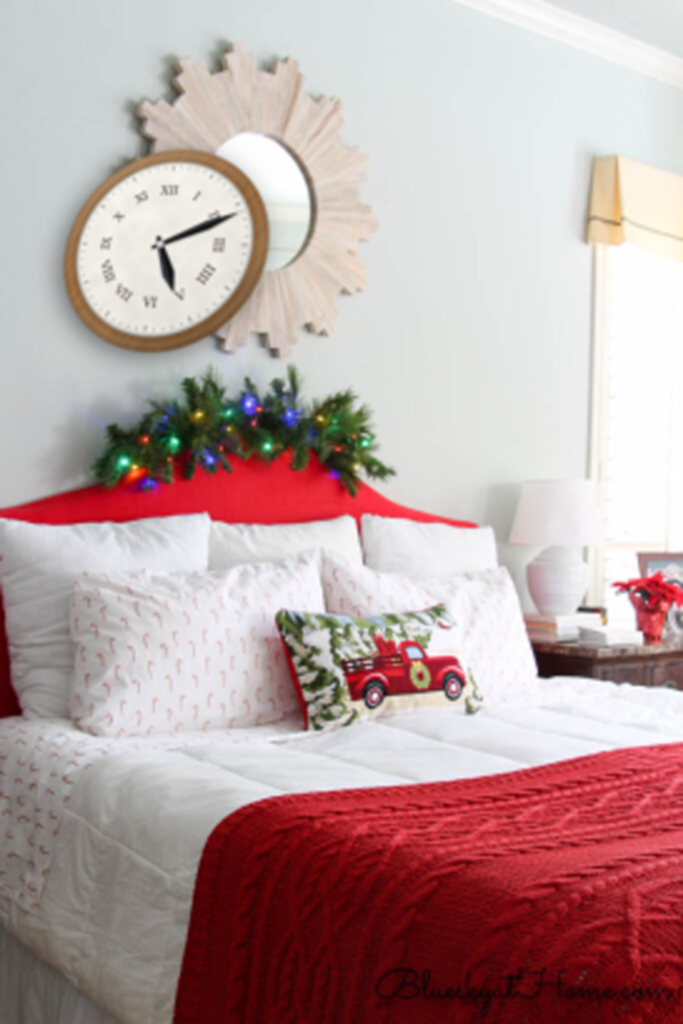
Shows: 5:11
